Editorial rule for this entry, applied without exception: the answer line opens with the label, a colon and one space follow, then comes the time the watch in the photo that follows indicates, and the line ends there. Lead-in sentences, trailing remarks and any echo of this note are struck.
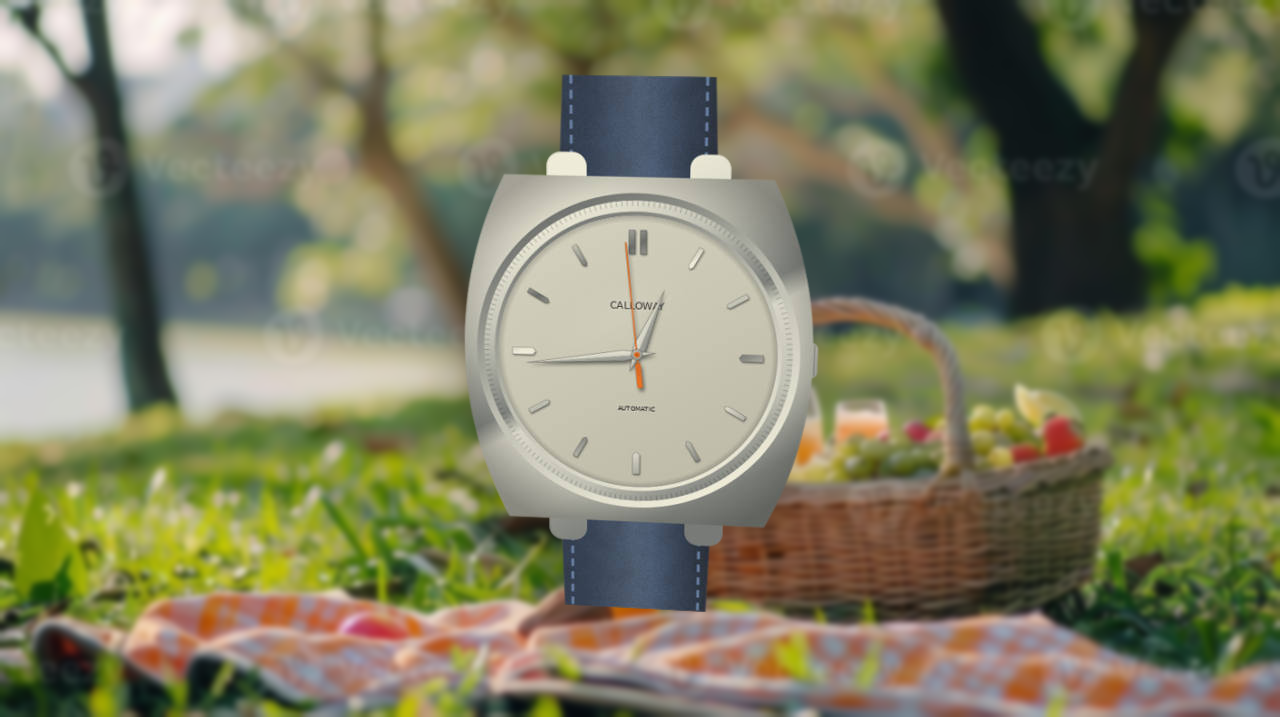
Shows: 12:43:59
